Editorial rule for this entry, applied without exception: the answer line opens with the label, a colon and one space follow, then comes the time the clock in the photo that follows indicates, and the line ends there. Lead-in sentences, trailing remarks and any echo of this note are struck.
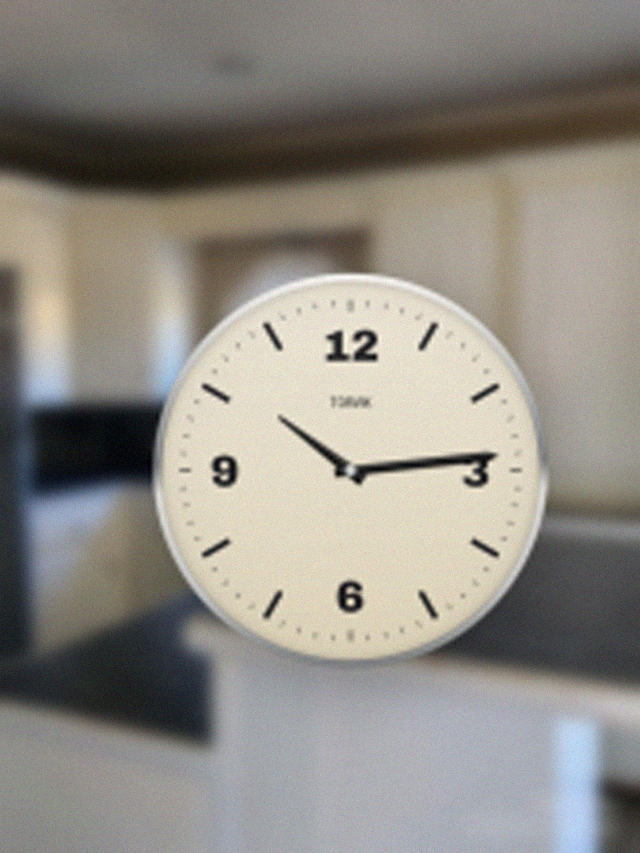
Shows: 10:14
